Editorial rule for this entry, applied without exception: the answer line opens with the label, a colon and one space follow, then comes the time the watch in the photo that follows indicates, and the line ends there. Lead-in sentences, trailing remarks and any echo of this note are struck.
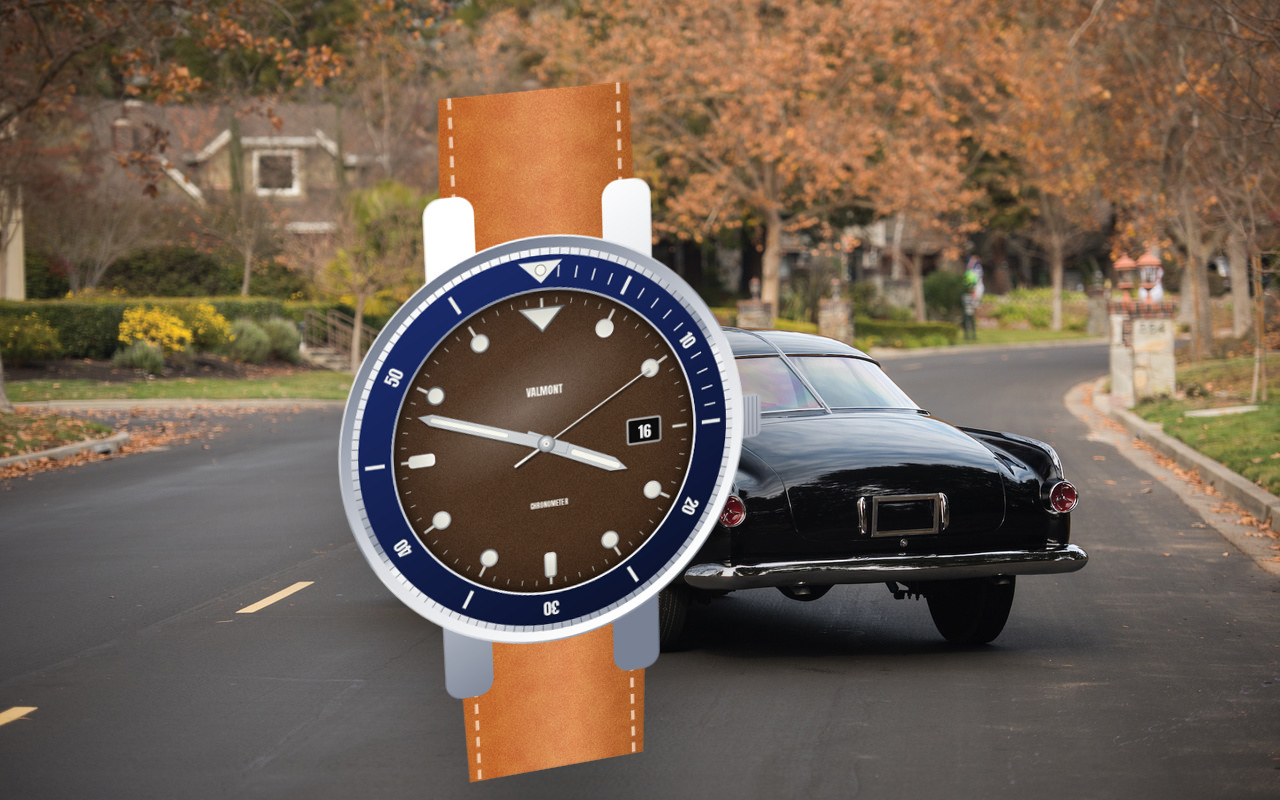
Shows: 3:48:10
